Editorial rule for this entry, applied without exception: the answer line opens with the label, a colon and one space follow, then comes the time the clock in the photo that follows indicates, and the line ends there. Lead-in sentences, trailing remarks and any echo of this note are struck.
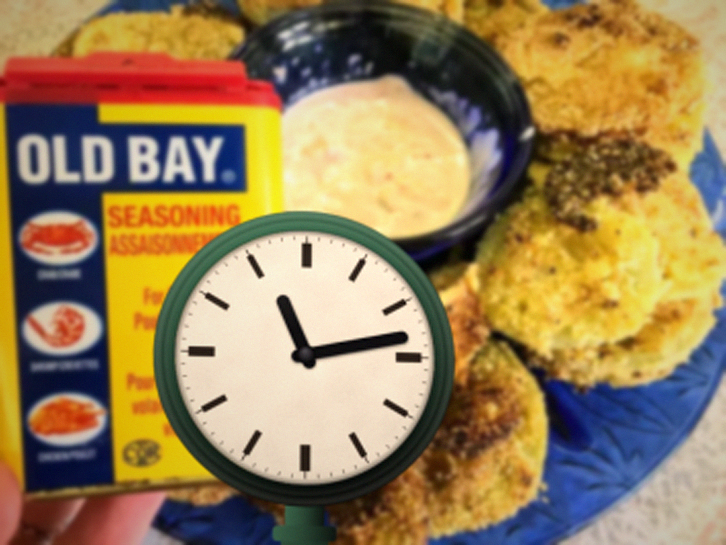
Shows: 11:13
